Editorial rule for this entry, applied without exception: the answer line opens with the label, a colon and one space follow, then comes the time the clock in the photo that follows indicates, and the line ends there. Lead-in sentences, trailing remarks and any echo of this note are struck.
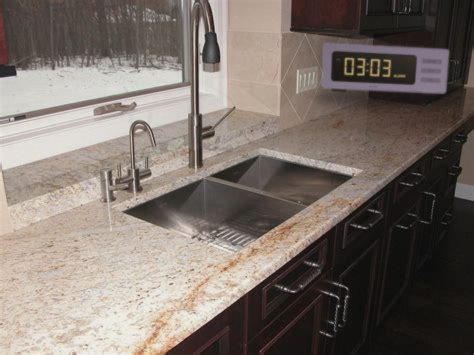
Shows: 3:03
